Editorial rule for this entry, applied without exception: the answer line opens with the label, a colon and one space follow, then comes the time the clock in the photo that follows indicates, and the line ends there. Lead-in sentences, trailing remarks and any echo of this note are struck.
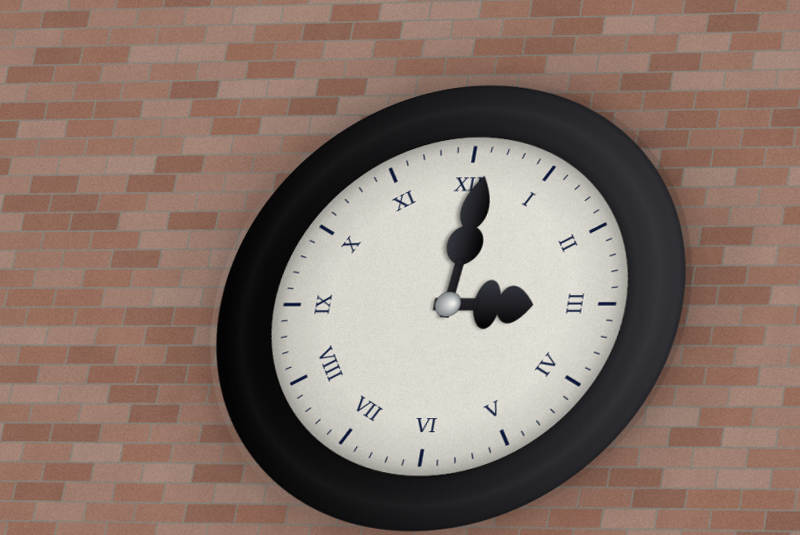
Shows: 3:01
